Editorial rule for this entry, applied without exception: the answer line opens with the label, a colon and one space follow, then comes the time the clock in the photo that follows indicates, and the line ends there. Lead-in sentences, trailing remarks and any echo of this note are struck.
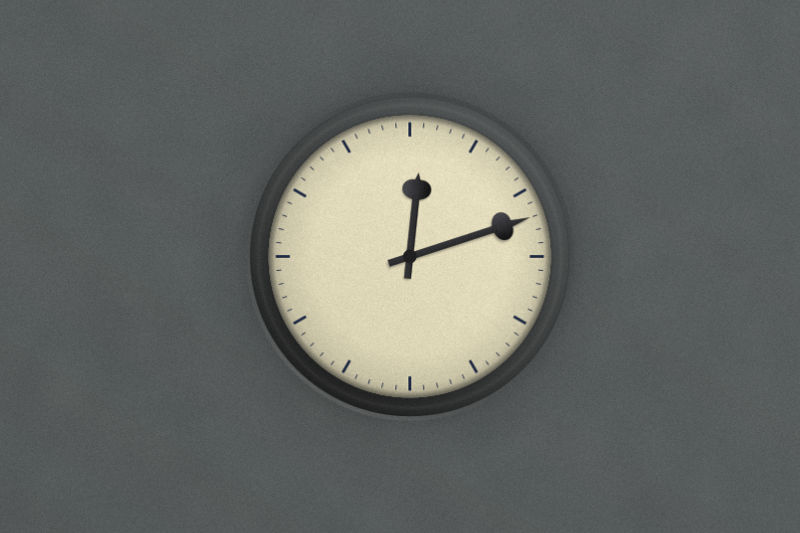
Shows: 12:12
